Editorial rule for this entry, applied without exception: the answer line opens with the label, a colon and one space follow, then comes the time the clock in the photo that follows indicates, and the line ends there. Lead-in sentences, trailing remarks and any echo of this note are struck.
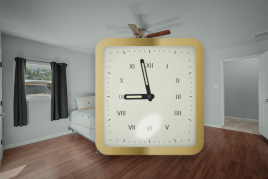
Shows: 8:58
